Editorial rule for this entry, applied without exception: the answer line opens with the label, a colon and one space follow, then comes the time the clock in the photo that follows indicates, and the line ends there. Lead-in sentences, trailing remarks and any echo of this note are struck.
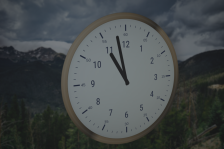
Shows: 10:58
